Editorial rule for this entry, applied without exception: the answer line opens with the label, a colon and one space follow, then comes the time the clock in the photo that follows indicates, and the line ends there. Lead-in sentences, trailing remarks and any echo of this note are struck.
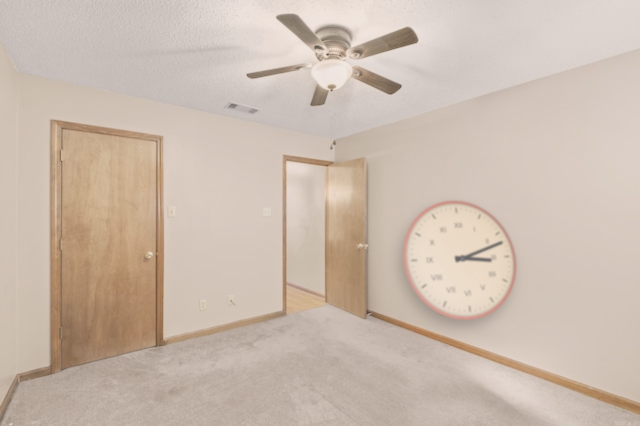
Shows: 3:12
